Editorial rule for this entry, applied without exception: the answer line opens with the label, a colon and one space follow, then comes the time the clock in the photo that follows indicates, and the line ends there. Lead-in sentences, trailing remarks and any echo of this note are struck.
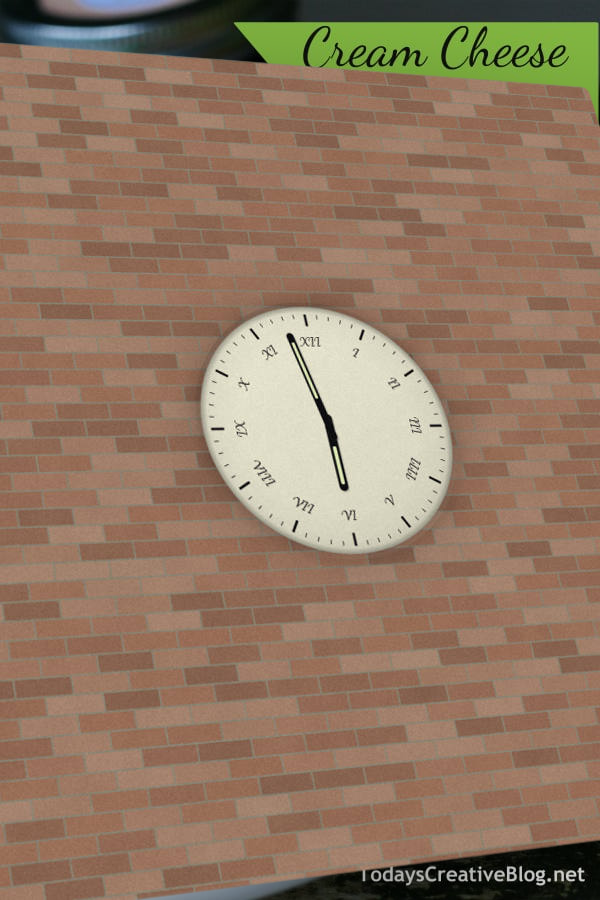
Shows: 5:58
